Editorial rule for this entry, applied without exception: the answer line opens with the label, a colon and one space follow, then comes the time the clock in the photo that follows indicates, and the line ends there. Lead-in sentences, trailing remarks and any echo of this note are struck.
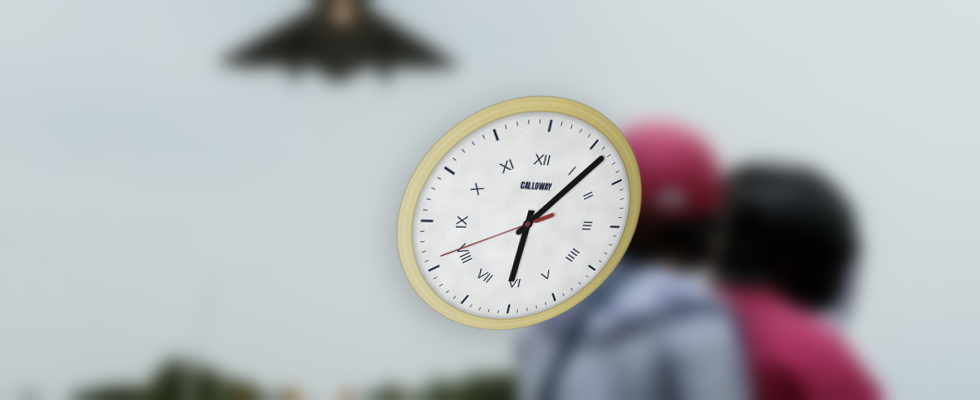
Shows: 6:06:41
